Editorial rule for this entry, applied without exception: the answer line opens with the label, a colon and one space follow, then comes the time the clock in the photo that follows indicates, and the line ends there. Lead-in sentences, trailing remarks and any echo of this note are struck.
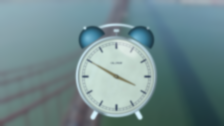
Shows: 3:50
